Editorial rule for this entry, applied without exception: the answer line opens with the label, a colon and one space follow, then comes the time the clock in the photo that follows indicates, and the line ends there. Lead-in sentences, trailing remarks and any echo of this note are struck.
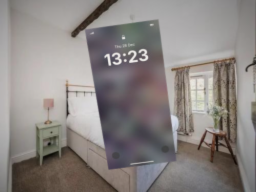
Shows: 13:23
